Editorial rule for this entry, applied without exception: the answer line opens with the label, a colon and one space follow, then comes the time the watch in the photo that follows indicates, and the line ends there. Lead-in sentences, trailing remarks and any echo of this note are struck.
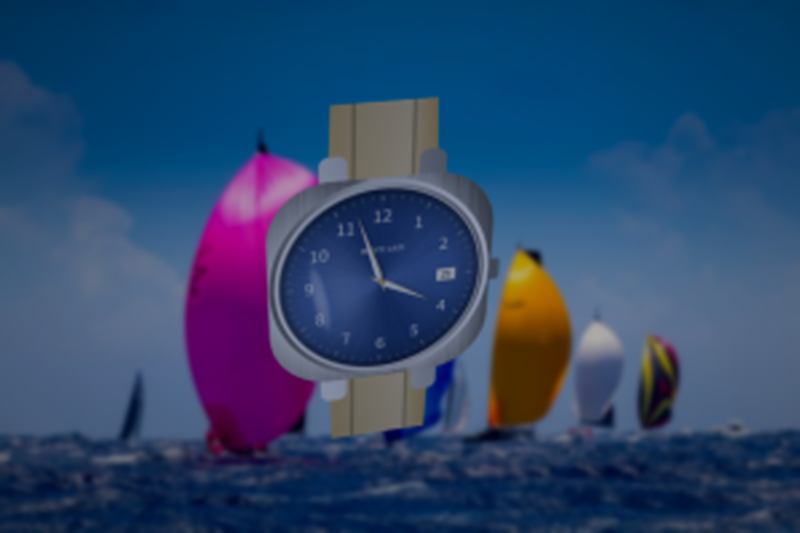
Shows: 3:57
